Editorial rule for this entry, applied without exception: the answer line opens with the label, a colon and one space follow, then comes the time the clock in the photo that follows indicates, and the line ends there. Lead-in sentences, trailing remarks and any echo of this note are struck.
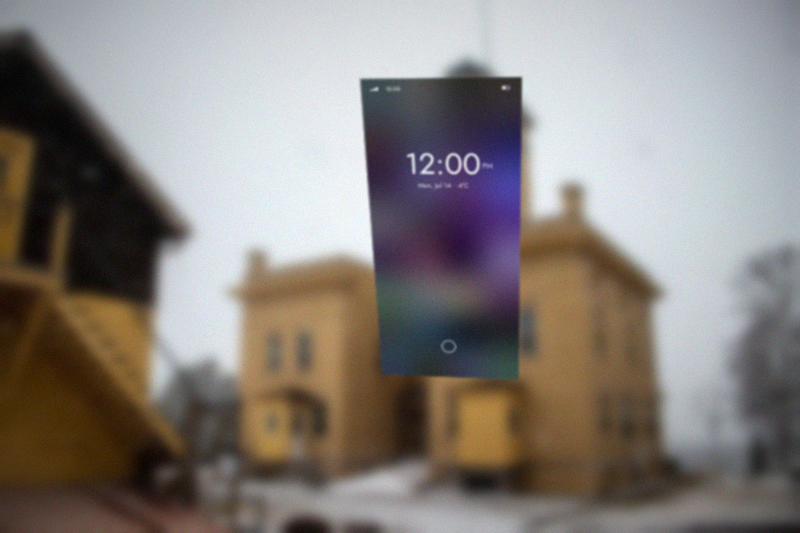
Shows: 12:00
